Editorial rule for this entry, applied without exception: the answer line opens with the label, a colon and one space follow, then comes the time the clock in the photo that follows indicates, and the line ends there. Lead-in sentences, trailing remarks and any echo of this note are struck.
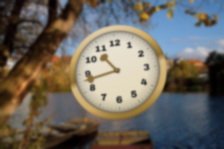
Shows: 10:43
